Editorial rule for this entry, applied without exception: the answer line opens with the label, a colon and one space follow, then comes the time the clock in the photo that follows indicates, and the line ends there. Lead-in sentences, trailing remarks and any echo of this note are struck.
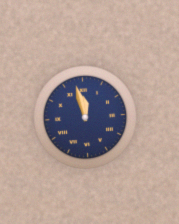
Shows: 11:58
